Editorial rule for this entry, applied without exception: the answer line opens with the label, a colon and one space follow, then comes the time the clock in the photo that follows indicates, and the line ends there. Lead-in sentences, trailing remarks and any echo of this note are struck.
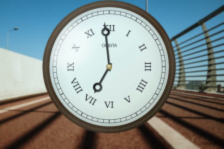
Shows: 6:59
